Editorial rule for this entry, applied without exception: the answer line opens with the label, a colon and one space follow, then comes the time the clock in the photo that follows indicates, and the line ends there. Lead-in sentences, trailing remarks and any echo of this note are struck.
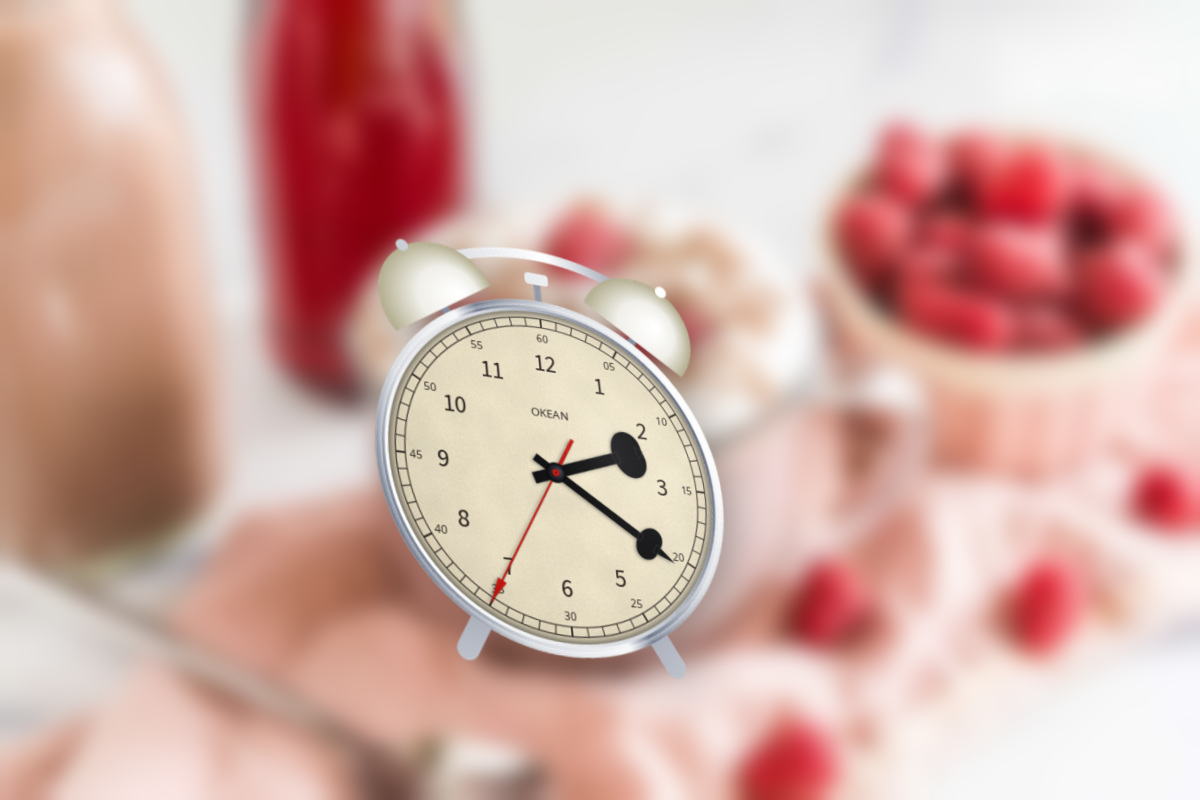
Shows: 2:20:35
